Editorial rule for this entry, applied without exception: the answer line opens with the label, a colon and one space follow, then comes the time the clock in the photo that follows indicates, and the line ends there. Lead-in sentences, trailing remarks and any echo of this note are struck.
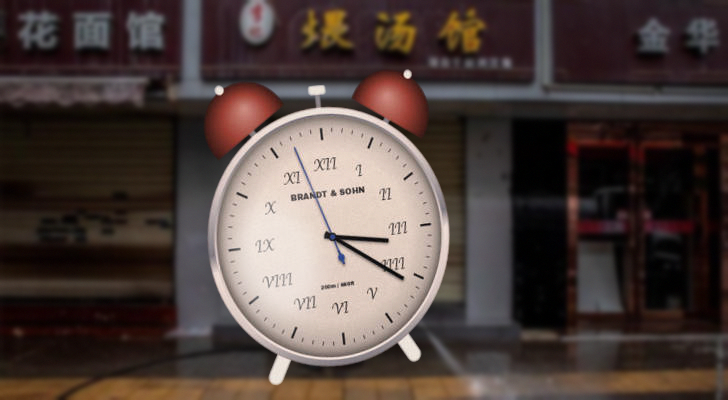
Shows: 3:20:57
